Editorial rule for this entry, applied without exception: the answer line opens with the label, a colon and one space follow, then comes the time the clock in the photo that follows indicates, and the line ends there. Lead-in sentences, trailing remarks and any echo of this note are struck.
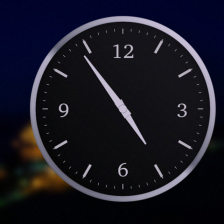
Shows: 4:54
